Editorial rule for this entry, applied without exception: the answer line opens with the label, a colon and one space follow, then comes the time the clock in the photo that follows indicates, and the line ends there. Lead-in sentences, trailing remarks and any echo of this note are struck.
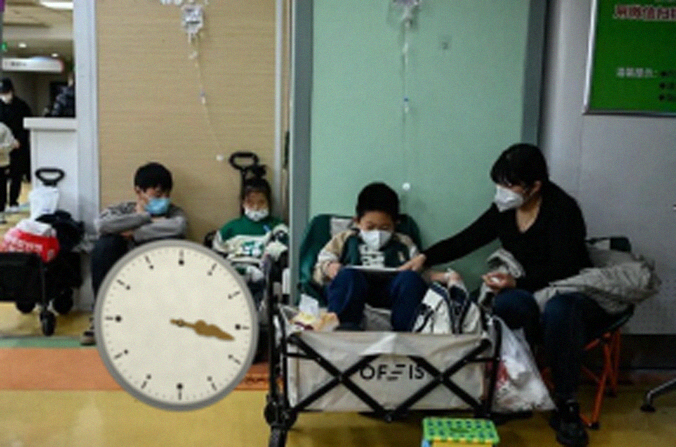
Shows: 3:17
